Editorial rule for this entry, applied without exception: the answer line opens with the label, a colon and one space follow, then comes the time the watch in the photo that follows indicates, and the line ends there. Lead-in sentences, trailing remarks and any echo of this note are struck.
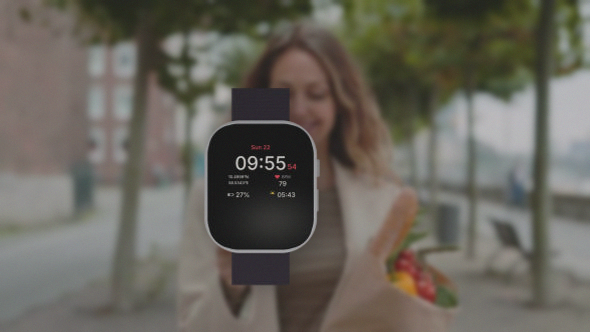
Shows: 9:55:54
